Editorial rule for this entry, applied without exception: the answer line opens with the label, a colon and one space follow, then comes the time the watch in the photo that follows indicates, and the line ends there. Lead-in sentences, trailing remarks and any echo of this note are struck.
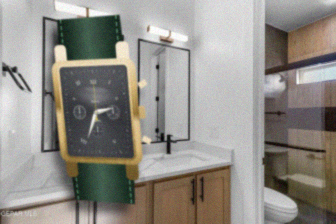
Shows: 2:34
